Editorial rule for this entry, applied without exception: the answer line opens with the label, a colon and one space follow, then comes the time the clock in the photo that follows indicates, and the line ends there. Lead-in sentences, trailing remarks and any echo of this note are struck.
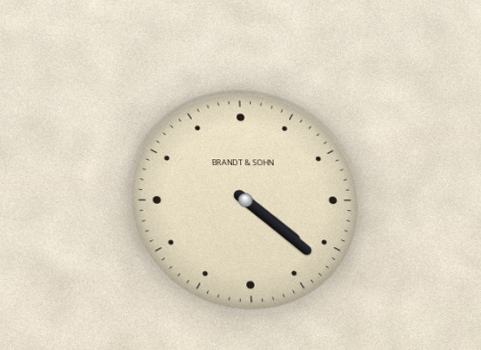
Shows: 4:22
